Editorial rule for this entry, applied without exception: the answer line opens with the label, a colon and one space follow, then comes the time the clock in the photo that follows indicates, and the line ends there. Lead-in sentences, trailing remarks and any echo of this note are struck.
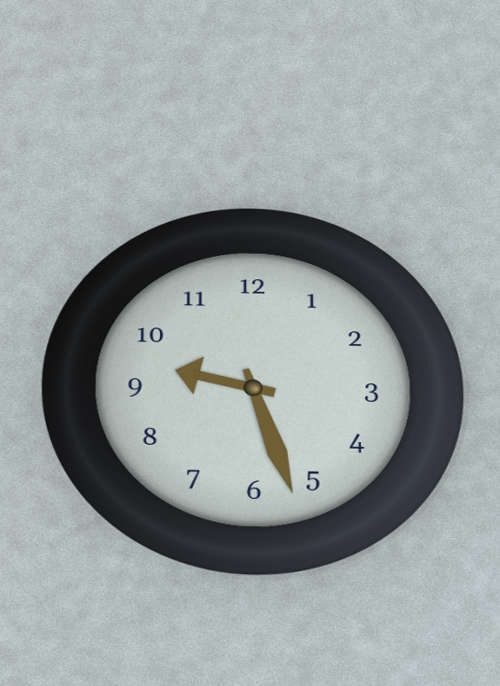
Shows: 9:27
